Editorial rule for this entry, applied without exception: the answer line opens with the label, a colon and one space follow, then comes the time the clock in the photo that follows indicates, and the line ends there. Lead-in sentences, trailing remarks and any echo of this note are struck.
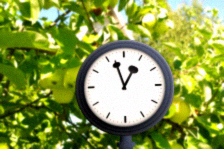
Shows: 12:57
